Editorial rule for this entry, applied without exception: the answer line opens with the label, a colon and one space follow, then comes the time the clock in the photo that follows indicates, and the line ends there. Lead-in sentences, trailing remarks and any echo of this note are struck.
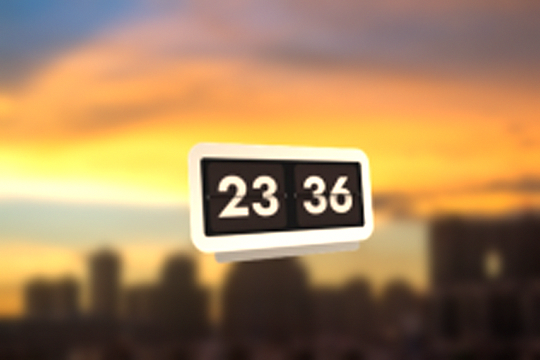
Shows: 23:36
